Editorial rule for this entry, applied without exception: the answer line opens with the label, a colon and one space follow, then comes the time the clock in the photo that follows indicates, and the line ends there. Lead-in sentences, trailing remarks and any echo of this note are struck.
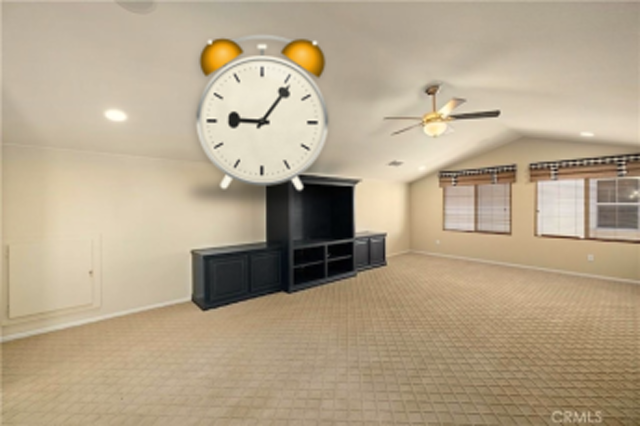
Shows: 9:06
